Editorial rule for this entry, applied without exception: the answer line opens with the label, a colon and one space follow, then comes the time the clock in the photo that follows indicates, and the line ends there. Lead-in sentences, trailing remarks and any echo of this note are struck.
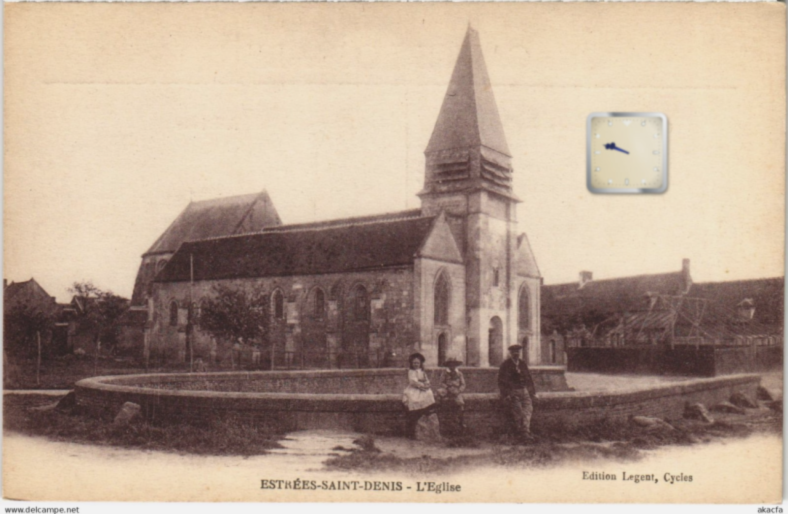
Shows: 9:48
